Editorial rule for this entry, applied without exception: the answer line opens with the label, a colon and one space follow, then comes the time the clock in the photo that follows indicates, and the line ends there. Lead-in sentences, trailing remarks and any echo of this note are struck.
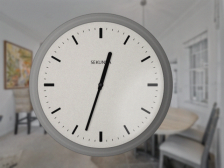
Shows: 12:33
